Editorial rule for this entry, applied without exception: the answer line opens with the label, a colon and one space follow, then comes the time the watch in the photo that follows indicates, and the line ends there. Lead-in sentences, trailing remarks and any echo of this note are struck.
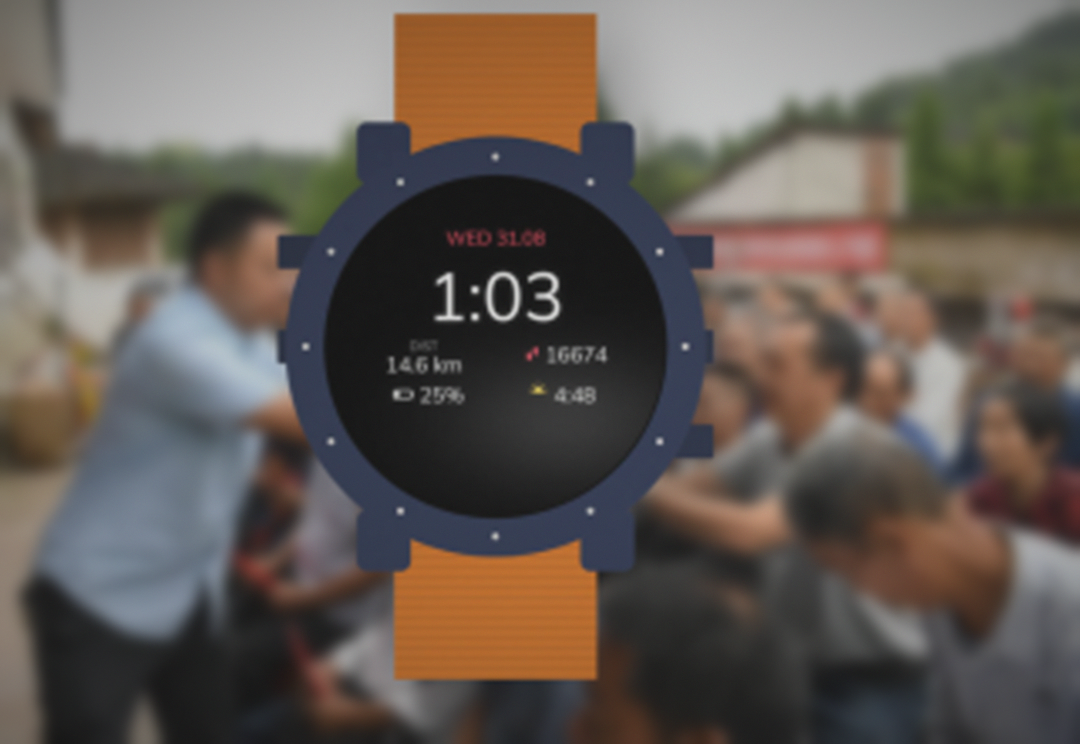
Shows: 1:03
